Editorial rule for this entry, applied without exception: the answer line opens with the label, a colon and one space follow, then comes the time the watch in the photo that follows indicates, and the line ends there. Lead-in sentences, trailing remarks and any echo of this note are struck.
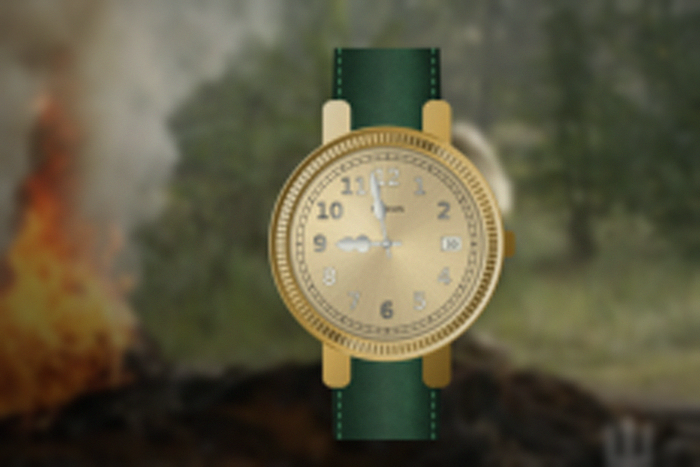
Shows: 8:58
